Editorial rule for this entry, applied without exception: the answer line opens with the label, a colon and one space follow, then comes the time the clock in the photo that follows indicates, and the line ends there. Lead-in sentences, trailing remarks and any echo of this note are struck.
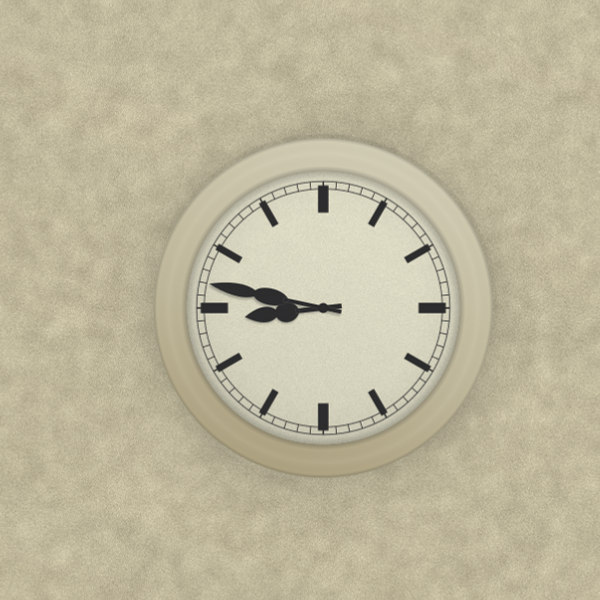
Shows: 8:47
